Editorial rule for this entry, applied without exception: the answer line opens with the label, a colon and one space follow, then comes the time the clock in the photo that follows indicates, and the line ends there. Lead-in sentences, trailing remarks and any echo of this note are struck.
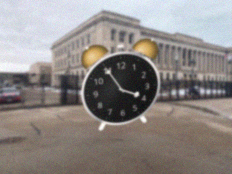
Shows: 3:55
